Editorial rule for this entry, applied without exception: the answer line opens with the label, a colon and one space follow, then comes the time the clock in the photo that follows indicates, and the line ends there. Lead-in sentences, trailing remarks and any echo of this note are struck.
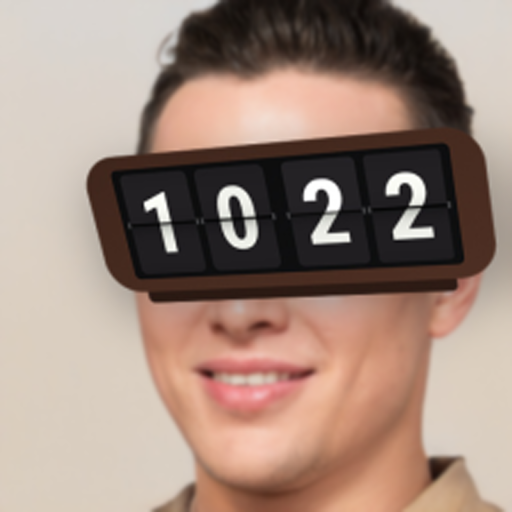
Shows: 10:22
